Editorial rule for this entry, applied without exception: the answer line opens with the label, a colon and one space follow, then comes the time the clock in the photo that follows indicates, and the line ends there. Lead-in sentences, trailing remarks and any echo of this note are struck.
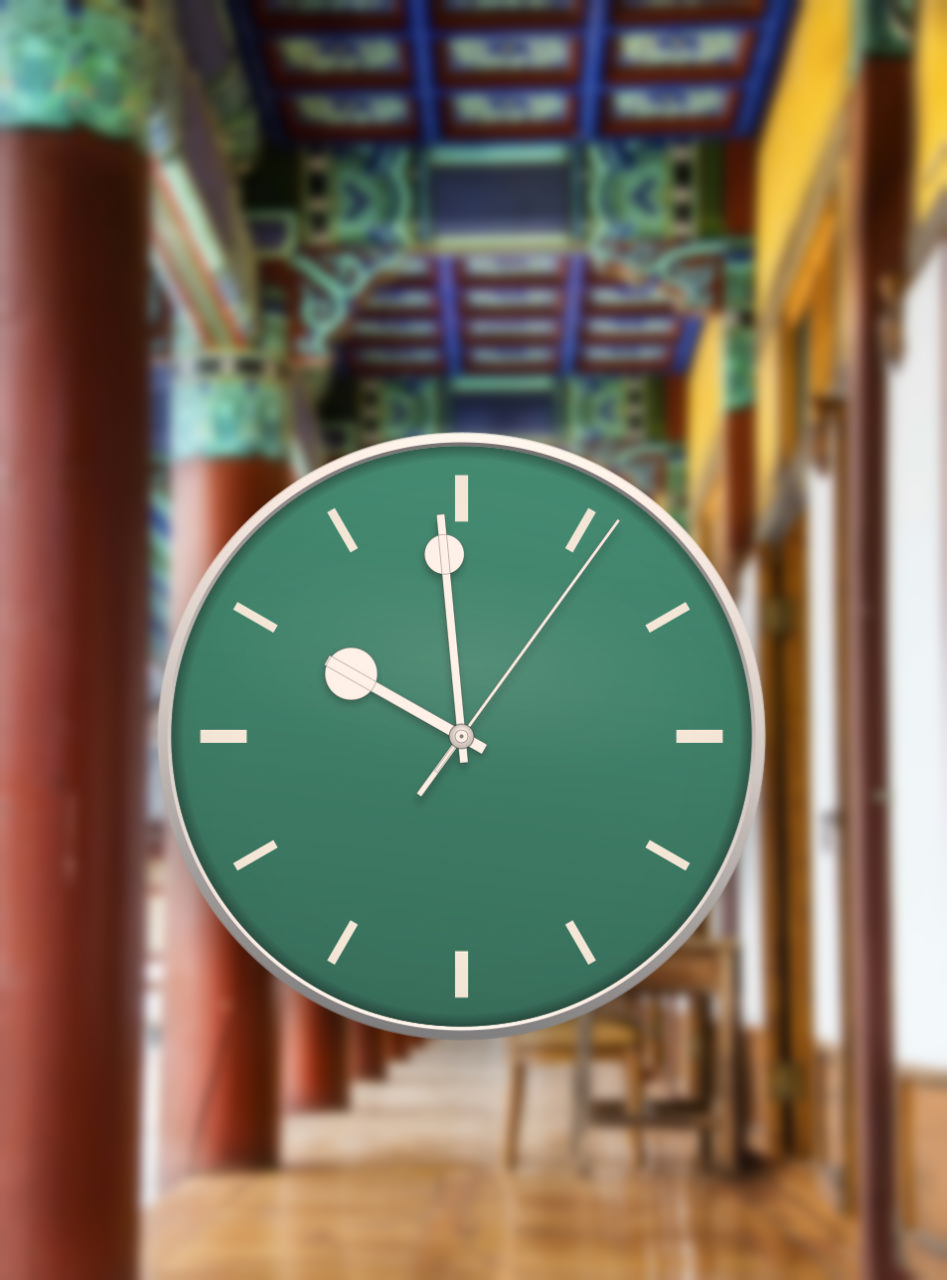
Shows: 9:59:06
